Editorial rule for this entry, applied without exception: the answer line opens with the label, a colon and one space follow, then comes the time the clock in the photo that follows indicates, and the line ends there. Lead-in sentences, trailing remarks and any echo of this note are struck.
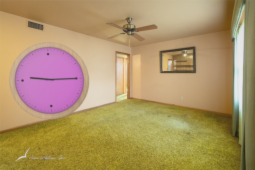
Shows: 9:15
